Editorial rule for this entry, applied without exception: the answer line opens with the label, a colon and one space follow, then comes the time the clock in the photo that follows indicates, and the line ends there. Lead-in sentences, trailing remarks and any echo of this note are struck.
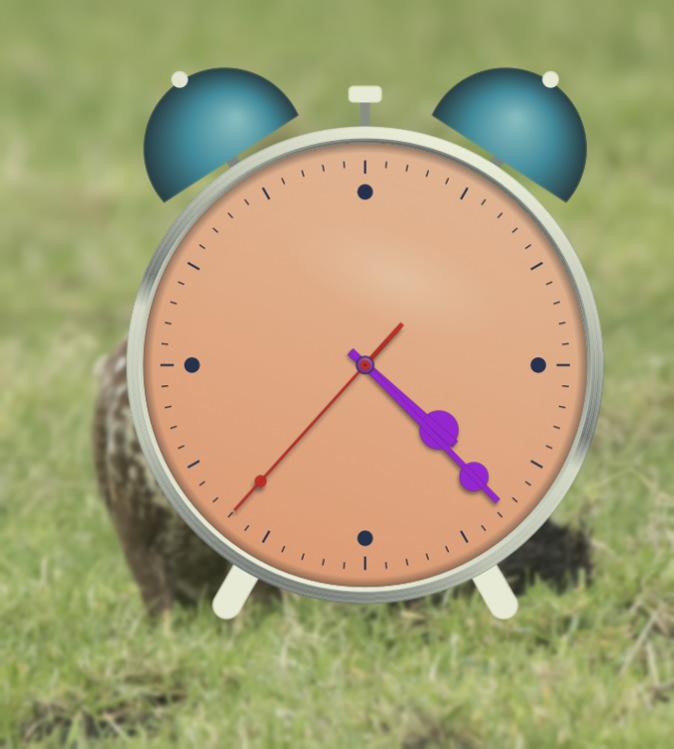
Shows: 4:22:37
